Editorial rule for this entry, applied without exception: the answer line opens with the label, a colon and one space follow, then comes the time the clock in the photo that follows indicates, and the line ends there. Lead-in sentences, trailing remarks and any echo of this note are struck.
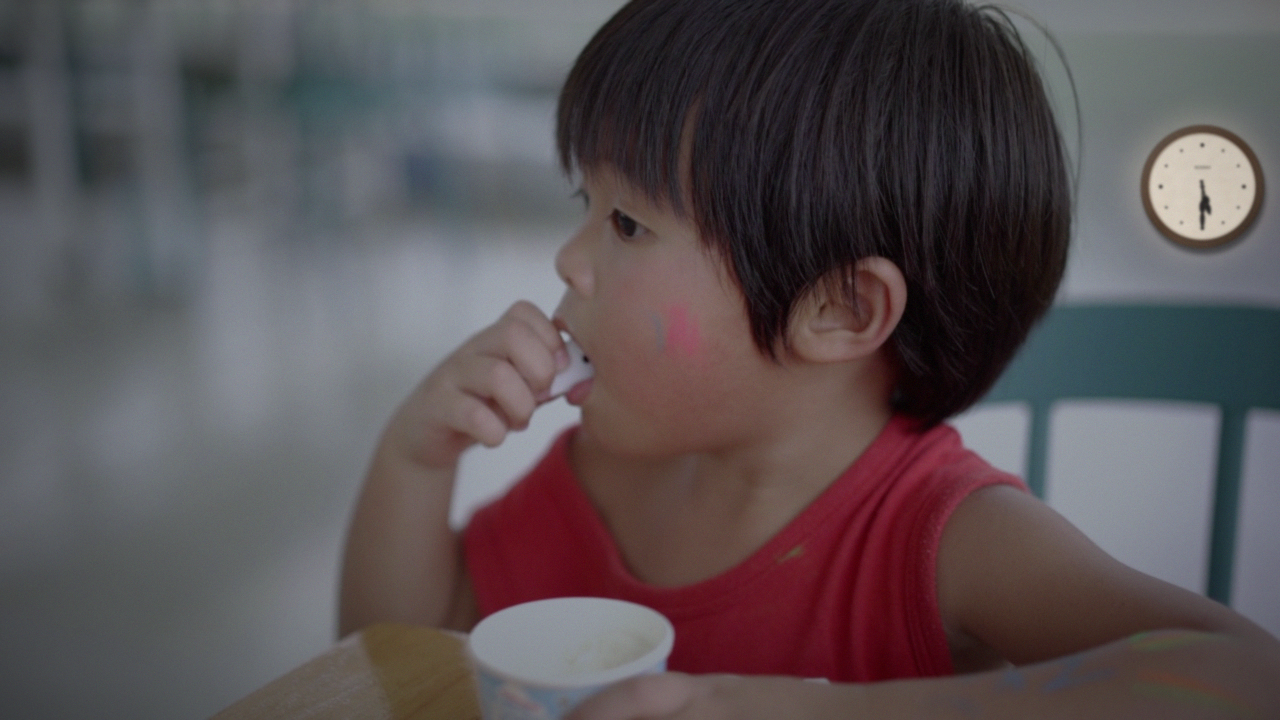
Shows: 5:30
